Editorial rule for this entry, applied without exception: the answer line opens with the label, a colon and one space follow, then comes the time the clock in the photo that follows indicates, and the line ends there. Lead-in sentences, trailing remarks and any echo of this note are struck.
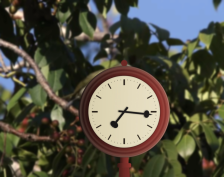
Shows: 7:16
